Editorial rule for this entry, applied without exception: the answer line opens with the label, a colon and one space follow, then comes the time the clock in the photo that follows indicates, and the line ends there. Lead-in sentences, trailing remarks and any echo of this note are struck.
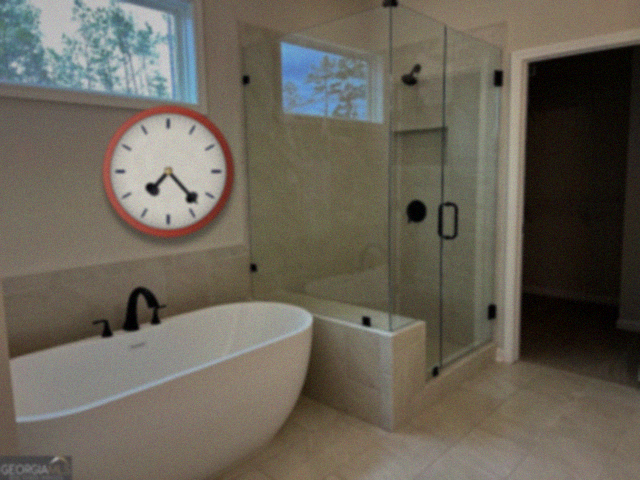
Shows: 7:23
